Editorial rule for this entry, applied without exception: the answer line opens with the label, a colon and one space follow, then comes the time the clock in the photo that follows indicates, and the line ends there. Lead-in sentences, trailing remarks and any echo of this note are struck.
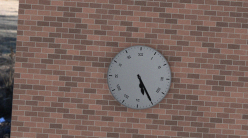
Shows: 5:25
